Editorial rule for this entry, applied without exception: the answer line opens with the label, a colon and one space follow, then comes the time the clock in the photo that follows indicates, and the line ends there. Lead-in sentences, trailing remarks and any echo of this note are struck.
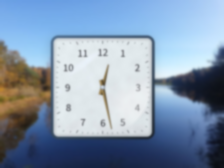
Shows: 12:28
